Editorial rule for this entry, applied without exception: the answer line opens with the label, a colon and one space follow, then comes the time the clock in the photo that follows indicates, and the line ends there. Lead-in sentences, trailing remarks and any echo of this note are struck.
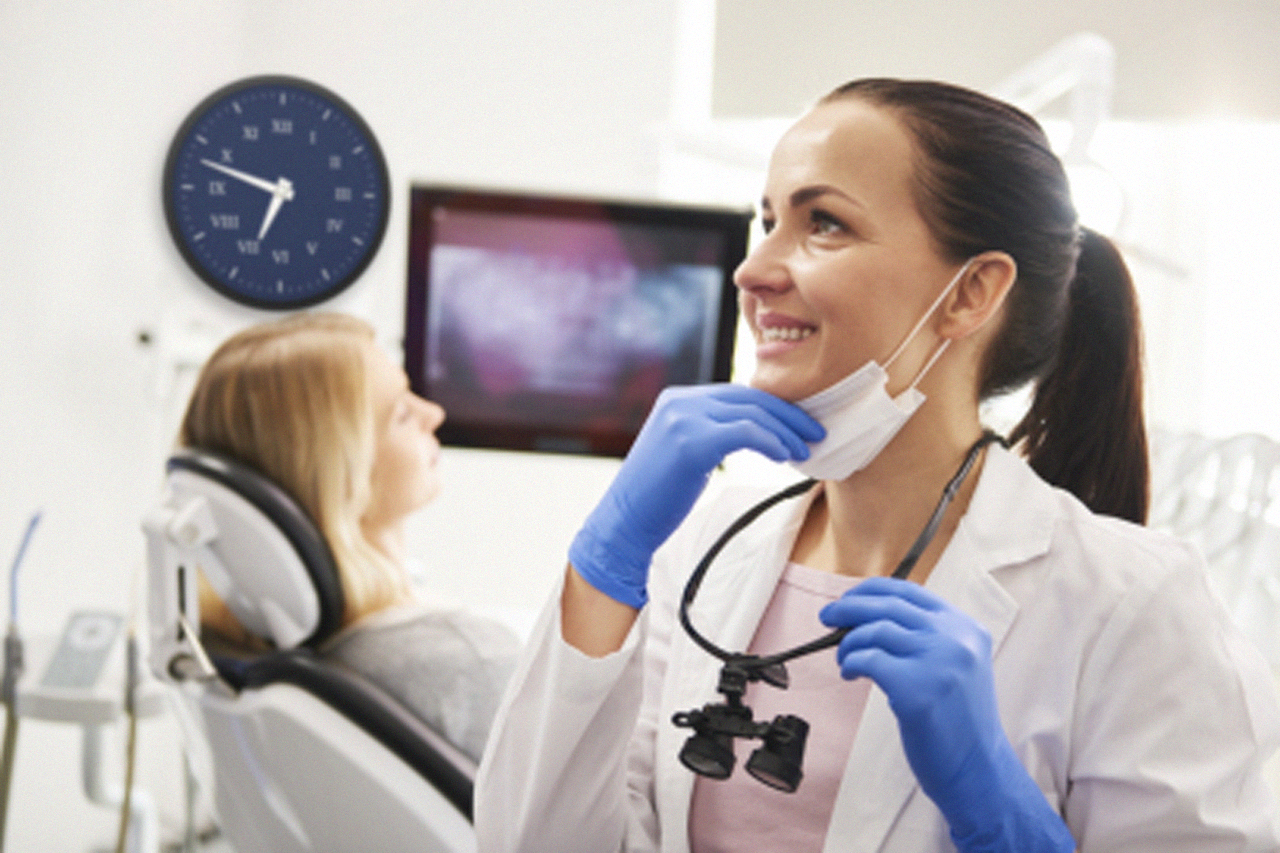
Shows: 6:48
